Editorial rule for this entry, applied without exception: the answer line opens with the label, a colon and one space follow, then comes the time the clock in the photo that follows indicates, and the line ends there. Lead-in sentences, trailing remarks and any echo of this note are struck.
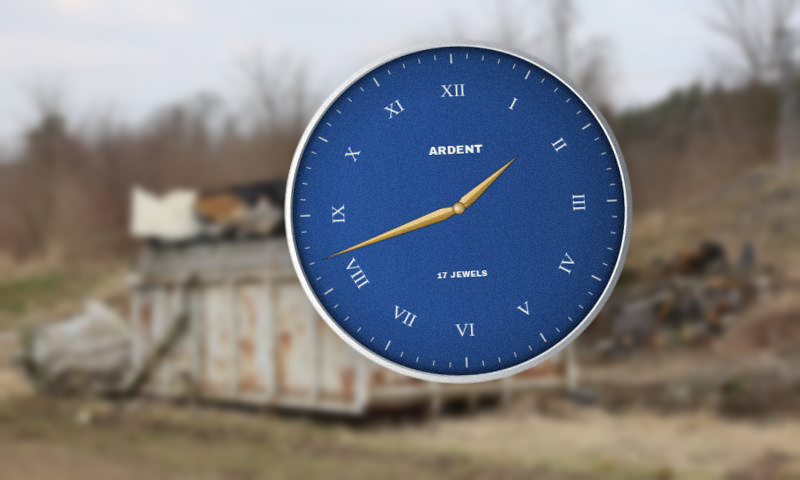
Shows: 1:42
